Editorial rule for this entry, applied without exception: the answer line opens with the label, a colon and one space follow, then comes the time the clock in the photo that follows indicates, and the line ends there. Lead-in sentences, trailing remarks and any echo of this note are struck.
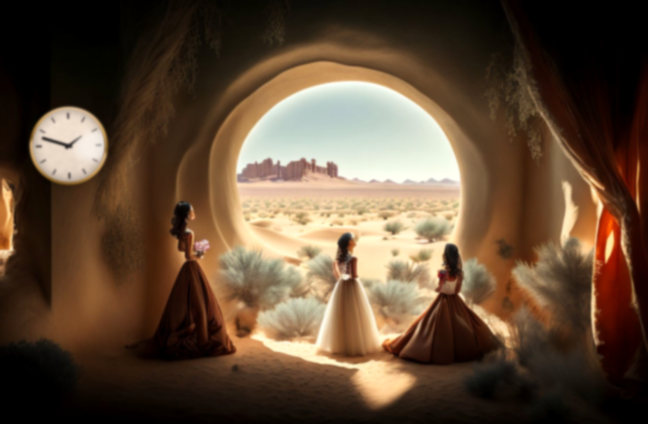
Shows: 1:48
